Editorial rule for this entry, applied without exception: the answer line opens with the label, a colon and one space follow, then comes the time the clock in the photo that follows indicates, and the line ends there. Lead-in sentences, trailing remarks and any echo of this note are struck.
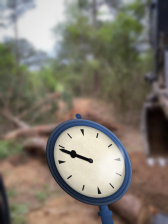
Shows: 9:49
